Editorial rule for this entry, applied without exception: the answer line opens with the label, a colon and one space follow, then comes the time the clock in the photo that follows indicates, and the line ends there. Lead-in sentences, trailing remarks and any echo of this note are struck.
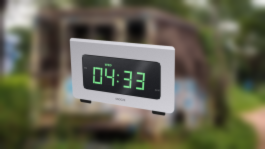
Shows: 4:33
